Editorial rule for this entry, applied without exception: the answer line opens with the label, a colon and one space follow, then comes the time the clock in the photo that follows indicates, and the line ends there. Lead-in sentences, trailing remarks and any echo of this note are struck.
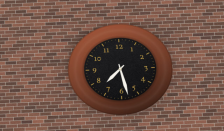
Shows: 7:28
